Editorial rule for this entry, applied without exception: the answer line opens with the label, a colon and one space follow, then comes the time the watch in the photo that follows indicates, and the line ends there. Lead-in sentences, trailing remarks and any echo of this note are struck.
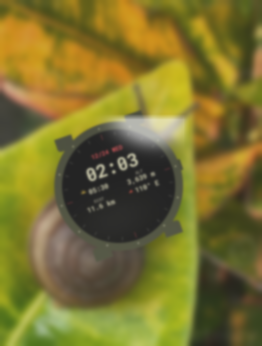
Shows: 2:03
